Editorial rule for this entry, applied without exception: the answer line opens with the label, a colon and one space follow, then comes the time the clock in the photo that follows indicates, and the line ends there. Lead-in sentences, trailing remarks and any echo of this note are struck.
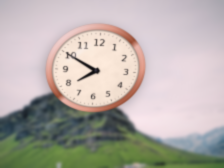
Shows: 7:50
